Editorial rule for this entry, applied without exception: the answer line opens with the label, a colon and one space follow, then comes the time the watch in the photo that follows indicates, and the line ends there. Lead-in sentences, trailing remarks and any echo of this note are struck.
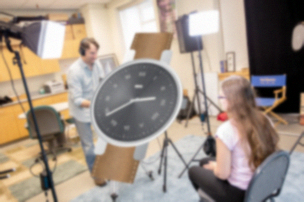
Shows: 2:39
